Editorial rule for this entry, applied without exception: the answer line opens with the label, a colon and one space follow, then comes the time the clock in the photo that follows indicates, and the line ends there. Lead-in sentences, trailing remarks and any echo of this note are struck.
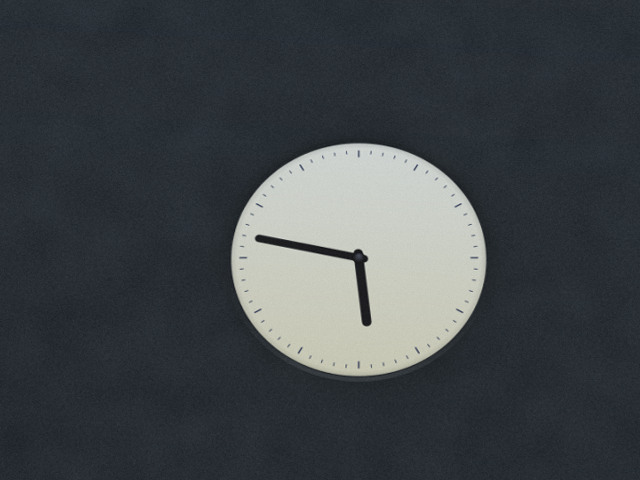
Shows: 5:47
